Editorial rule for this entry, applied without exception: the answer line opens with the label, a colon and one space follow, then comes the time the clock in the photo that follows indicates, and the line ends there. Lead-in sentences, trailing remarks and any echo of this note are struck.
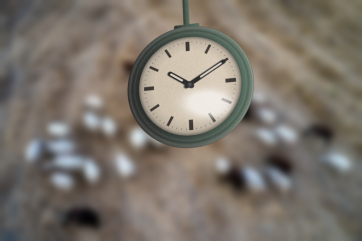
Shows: 10:10
